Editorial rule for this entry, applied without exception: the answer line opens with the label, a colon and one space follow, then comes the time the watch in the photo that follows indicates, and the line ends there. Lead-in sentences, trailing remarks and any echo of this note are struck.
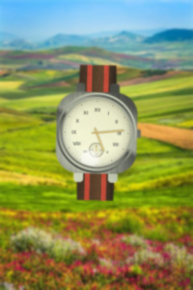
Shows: 5:14
